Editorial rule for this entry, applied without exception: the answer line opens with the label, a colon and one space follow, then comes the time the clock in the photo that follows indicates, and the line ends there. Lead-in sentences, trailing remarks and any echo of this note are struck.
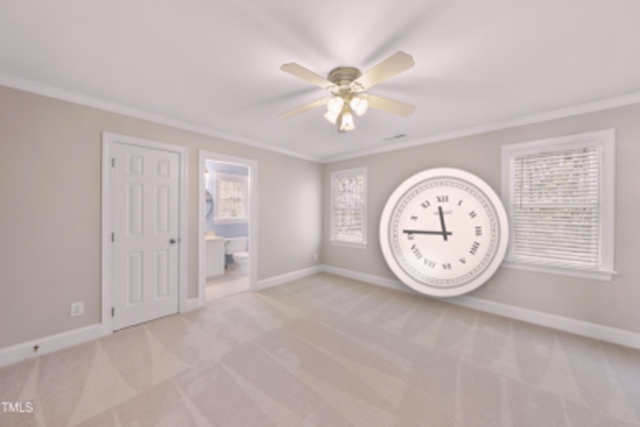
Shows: 11:46
